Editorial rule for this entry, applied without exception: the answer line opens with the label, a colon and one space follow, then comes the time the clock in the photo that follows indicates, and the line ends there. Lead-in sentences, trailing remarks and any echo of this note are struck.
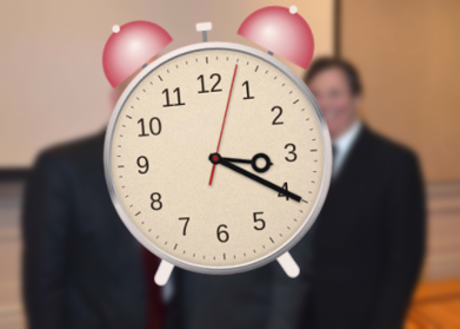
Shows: 3:20:03
